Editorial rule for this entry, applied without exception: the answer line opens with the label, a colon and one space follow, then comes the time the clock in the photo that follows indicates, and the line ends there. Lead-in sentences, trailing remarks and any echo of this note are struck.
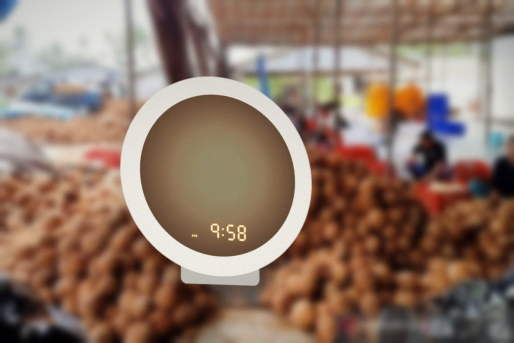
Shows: 9:58
